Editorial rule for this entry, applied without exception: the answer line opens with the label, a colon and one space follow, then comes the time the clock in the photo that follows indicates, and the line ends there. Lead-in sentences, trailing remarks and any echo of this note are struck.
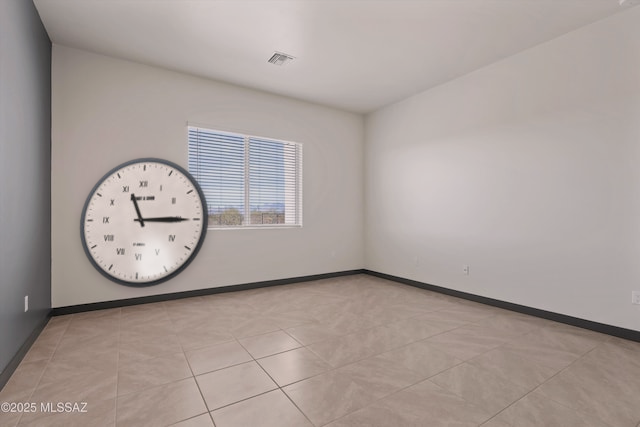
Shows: 11:15
